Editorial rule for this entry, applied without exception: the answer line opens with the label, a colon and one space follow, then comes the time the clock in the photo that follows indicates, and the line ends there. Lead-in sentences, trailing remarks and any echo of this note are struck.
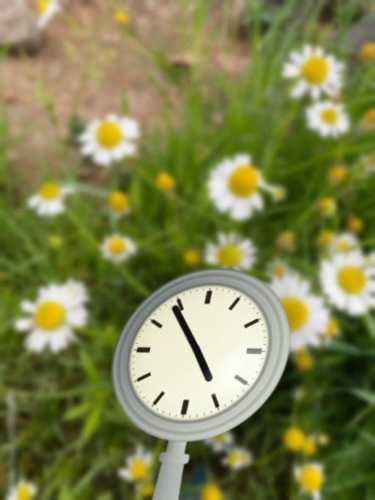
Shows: 4:54
